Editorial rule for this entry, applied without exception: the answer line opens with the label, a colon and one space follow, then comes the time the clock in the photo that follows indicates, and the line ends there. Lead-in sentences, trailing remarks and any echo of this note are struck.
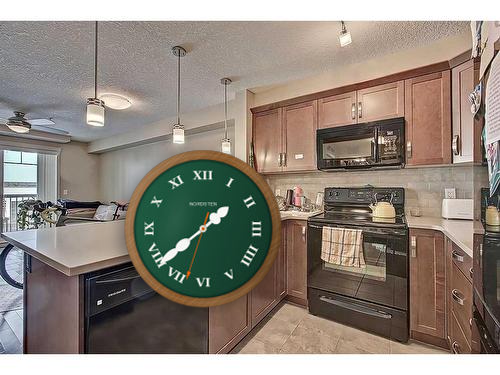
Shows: 1:38:33
